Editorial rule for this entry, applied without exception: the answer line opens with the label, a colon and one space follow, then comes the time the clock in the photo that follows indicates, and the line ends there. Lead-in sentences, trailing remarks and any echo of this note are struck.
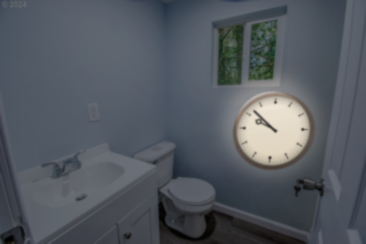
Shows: 9:52
